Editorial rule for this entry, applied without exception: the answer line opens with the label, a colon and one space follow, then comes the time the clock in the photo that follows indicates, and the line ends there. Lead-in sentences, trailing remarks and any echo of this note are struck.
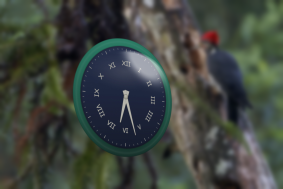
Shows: 6:27
